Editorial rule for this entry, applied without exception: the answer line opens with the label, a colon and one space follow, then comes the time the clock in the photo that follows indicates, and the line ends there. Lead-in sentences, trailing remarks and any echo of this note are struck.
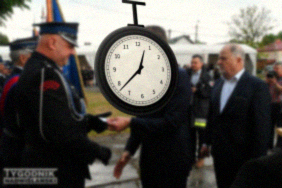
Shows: 12:38
